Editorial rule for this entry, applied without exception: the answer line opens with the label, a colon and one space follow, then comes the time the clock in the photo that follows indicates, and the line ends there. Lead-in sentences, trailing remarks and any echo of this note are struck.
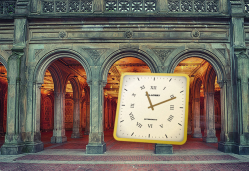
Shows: 11:11
